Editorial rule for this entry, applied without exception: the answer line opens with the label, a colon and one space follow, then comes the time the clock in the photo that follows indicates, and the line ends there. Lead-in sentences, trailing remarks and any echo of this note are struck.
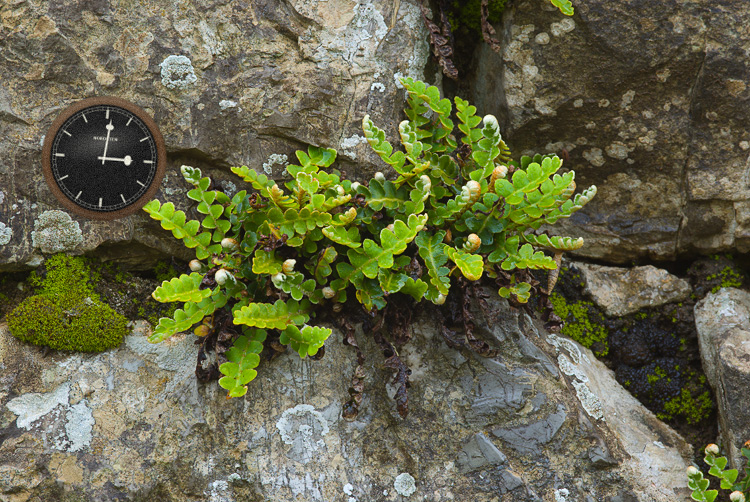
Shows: 3:01
